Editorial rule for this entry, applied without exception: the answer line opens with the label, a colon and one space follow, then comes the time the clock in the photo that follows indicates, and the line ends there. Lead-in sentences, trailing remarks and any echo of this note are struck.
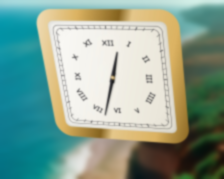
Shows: 12:33
